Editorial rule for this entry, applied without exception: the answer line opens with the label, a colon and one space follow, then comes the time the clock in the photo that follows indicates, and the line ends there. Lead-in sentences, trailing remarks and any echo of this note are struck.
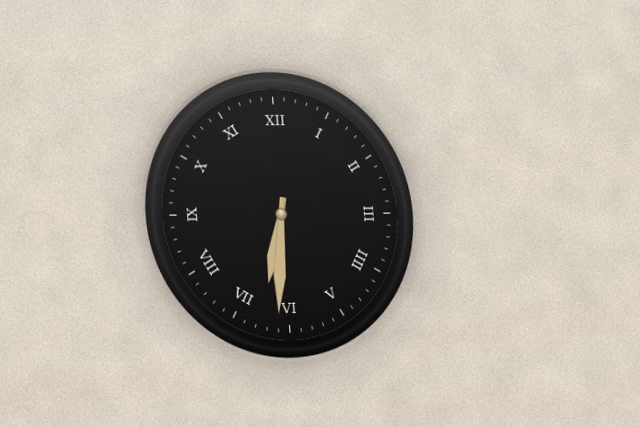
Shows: 6:31
